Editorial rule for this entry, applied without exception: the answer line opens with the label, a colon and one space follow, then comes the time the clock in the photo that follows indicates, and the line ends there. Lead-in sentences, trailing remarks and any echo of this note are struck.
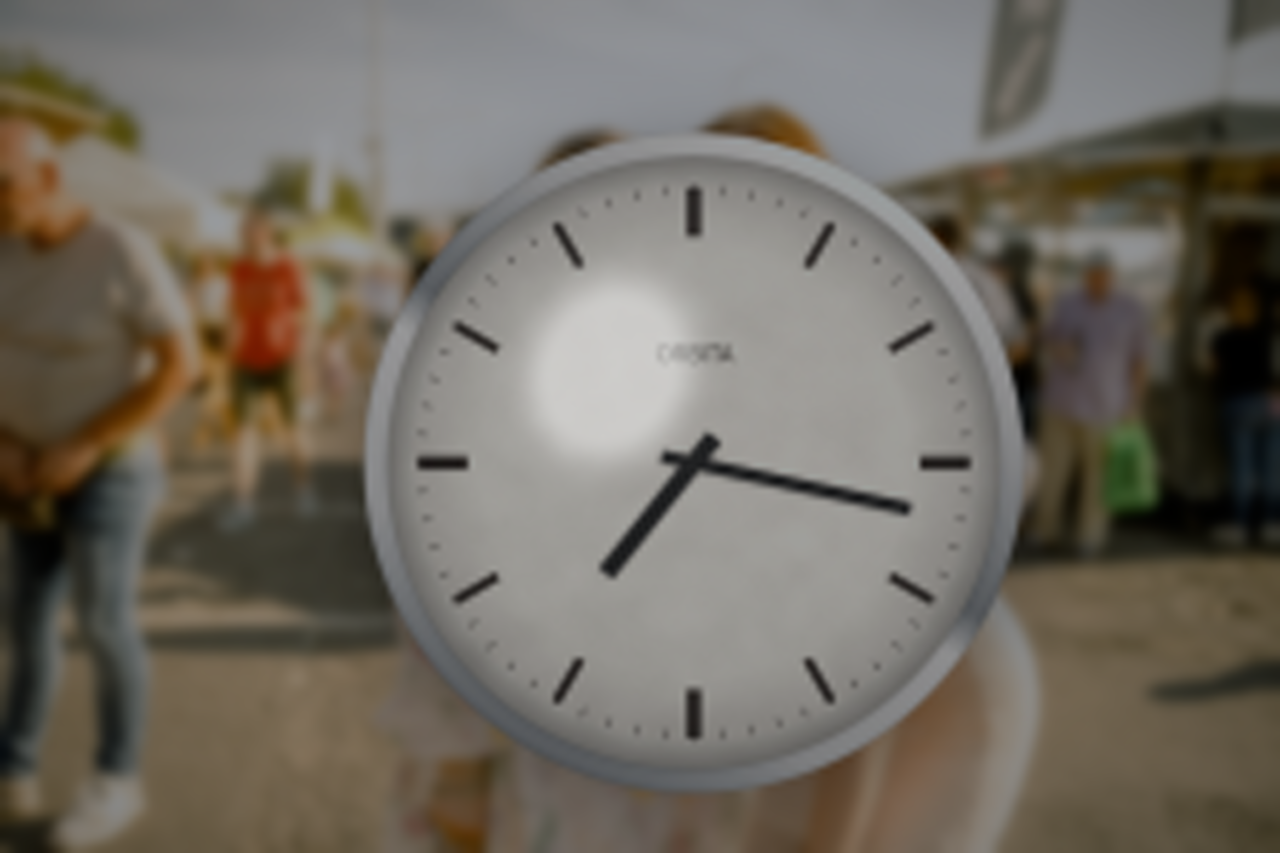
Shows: 7:17
